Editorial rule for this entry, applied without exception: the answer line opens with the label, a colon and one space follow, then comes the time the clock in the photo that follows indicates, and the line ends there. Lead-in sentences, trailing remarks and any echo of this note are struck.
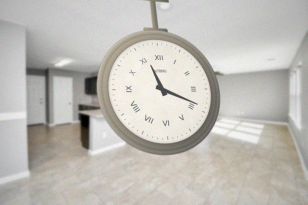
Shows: 11:19
